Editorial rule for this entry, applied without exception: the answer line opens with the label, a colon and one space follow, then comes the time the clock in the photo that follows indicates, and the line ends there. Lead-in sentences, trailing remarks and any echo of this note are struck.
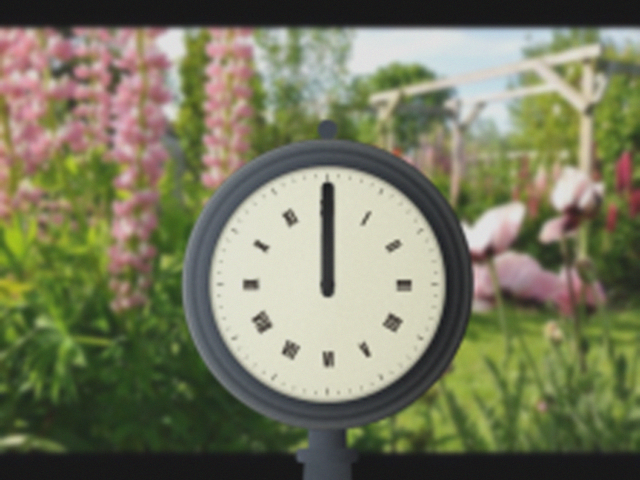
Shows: 12:00
